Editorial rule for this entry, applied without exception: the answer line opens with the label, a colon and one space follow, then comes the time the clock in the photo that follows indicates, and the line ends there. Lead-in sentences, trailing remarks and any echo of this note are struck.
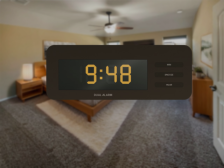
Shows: 9:48
